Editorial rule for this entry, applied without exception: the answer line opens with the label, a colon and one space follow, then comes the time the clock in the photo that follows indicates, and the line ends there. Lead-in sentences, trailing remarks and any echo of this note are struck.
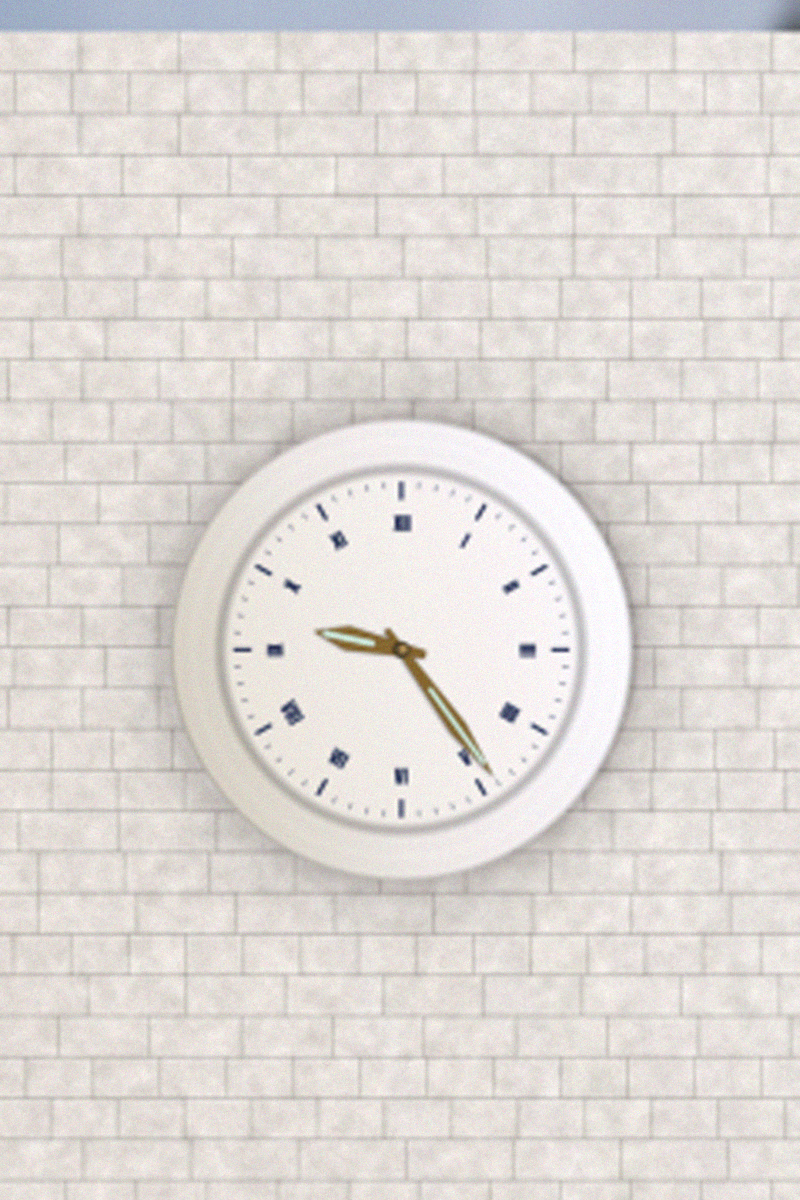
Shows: 9:24
